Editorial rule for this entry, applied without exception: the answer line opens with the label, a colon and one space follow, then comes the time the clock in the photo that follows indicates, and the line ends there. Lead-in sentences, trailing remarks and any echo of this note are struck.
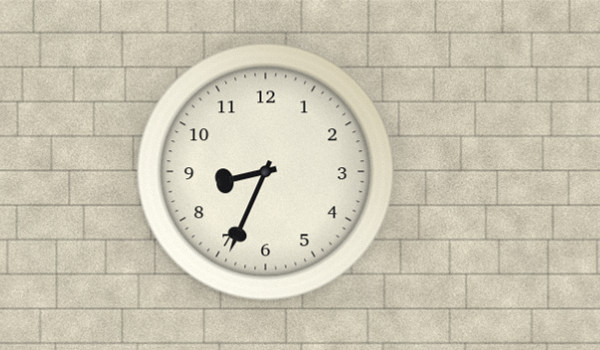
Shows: 8:34
